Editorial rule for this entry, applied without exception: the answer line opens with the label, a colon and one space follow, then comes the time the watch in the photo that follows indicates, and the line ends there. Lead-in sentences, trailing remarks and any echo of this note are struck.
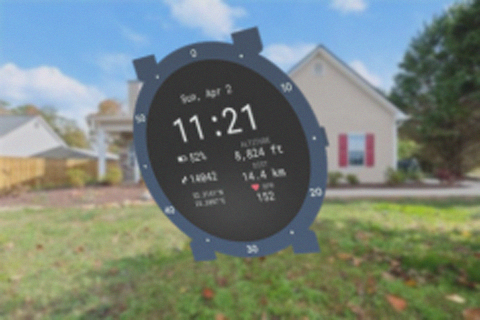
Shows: 11:21
